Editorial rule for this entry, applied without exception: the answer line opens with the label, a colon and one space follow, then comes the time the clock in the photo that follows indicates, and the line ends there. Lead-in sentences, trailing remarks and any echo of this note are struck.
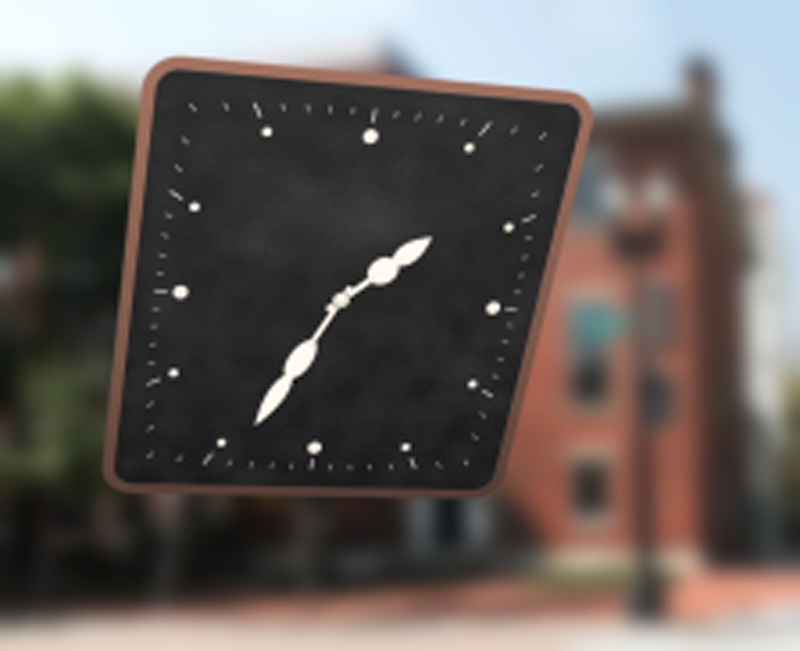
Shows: 1:34
